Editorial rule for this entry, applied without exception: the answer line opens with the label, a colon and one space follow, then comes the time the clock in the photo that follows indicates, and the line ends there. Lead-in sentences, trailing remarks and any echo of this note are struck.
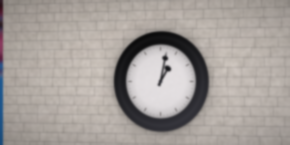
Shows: 1:02
